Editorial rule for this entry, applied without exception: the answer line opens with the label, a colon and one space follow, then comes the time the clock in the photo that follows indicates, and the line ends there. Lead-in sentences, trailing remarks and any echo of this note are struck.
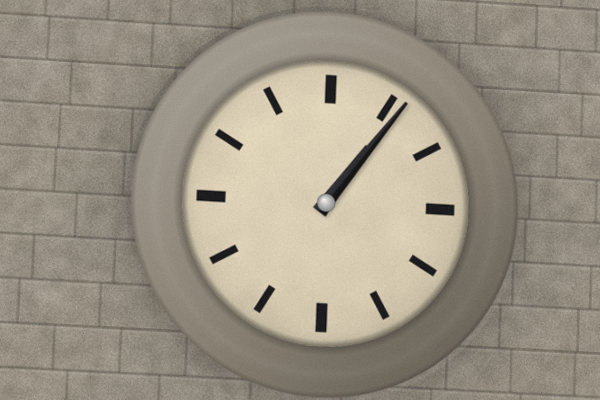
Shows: 1:06
